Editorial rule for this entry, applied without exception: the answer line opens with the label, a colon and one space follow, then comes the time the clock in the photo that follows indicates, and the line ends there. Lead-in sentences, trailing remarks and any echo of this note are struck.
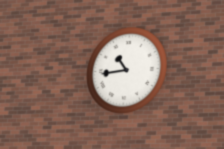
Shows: 10:44
